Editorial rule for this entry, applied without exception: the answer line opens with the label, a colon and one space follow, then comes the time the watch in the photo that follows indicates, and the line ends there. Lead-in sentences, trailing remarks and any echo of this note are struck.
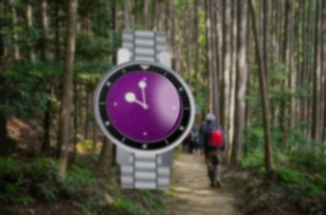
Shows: 9:59
